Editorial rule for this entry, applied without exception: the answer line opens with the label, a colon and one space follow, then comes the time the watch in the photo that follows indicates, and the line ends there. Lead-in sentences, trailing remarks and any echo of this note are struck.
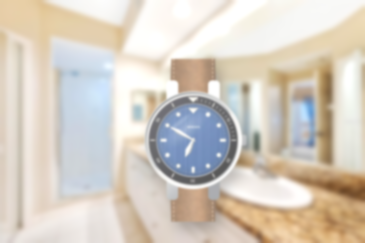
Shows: 6:50
